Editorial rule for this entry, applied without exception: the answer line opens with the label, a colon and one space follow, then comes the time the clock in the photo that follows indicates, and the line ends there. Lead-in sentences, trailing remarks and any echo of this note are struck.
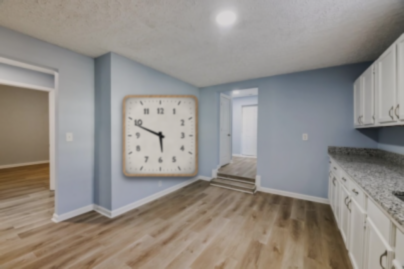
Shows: 5:49
